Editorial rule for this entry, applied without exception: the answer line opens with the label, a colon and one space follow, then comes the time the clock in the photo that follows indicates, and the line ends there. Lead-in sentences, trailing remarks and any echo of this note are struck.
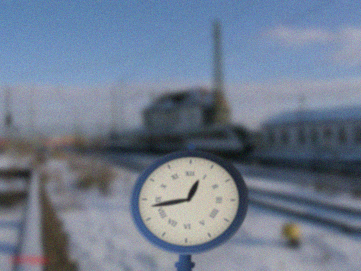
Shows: 12:43
